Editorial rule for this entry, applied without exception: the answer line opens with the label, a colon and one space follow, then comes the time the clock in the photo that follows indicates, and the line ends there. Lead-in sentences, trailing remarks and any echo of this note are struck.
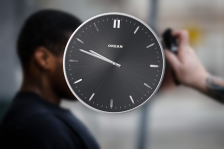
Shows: 9:48
